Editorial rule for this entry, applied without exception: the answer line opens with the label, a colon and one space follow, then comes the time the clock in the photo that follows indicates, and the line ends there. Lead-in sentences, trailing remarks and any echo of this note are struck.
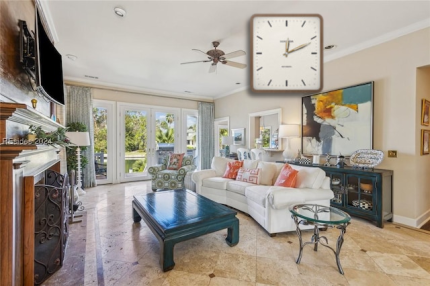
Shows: 12:11
